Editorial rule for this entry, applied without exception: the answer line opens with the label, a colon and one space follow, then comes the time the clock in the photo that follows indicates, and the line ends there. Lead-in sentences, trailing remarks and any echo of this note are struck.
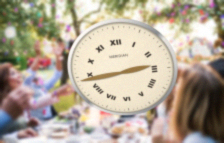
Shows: 2:44
